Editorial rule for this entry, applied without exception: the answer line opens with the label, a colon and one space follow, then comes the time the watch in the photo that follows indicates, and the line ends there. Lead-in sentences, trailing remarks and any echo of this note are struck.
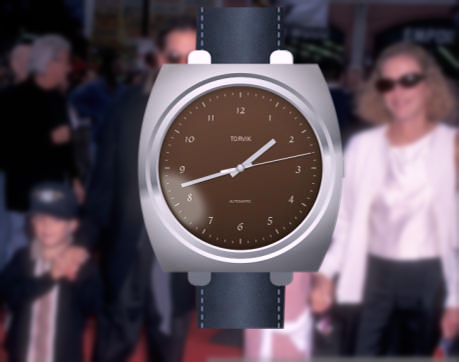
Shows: 1:42:13
